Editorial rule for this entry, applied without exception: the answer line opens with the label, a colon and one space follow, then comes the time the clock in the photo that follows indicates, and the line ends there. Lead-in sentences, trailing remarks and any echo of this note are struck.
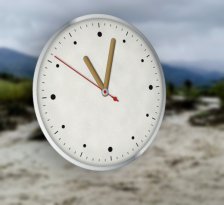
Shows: 11:02:51
